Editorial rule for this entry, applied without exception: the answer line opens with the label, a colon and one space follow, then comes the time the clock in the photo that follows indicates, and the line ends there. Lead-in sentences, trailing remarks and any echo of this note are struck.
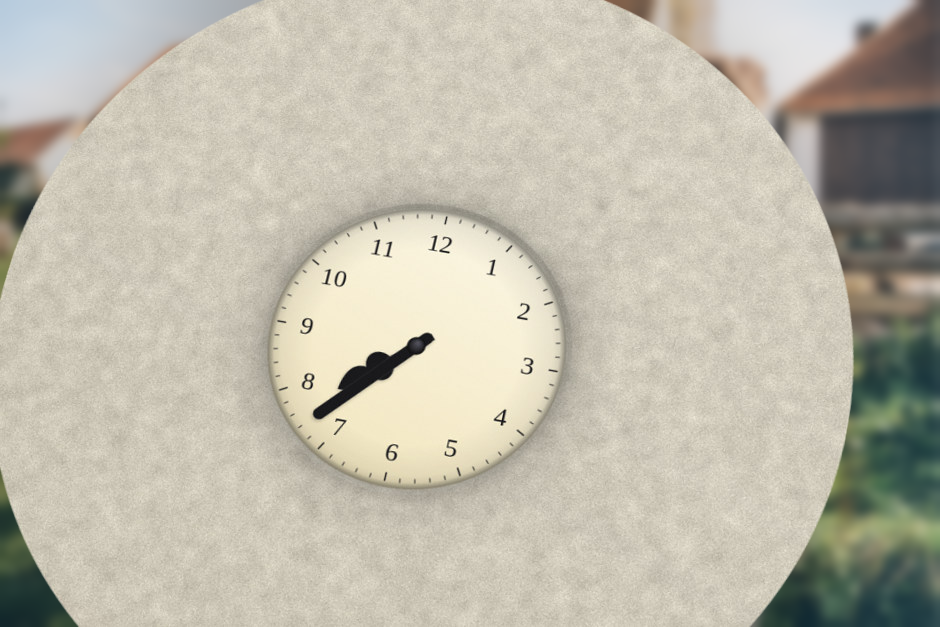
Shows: 7:37
